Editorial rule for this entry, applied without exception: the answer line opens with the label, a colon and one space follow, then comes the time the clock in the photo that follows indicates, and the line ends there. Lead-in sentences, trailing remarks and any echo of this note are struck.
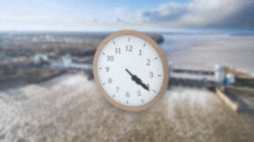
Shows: 4:21
